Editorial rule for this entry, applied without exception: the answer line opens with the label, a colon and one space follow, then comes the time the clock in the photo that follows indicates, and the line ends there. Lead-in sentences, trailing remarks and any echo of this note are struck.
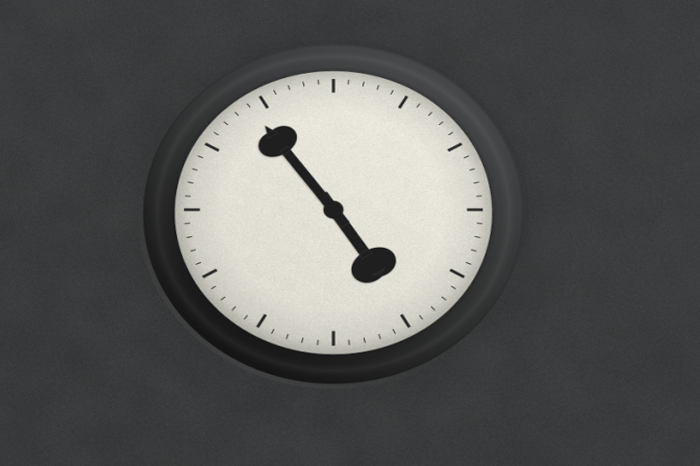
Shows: 4:54
